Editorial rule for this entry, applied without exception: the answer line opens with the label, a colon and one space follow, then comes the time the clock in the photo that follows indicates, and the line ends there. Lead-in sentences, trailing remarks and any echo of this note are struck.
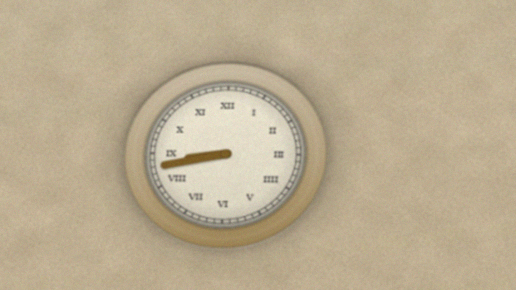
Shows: 8:43
